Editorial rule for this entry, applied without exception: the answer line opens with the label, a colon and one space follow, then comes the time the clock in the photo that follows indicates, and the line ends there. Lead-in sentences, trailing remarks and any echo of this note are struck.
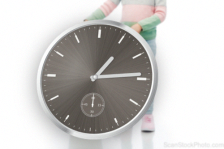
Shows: 1:14
